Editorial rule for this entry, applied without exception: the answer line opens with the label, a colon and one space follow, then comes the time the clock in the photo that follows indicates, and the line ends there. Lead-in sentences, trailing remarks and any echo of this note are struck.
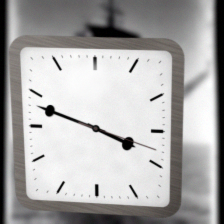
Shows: 3:48:18
